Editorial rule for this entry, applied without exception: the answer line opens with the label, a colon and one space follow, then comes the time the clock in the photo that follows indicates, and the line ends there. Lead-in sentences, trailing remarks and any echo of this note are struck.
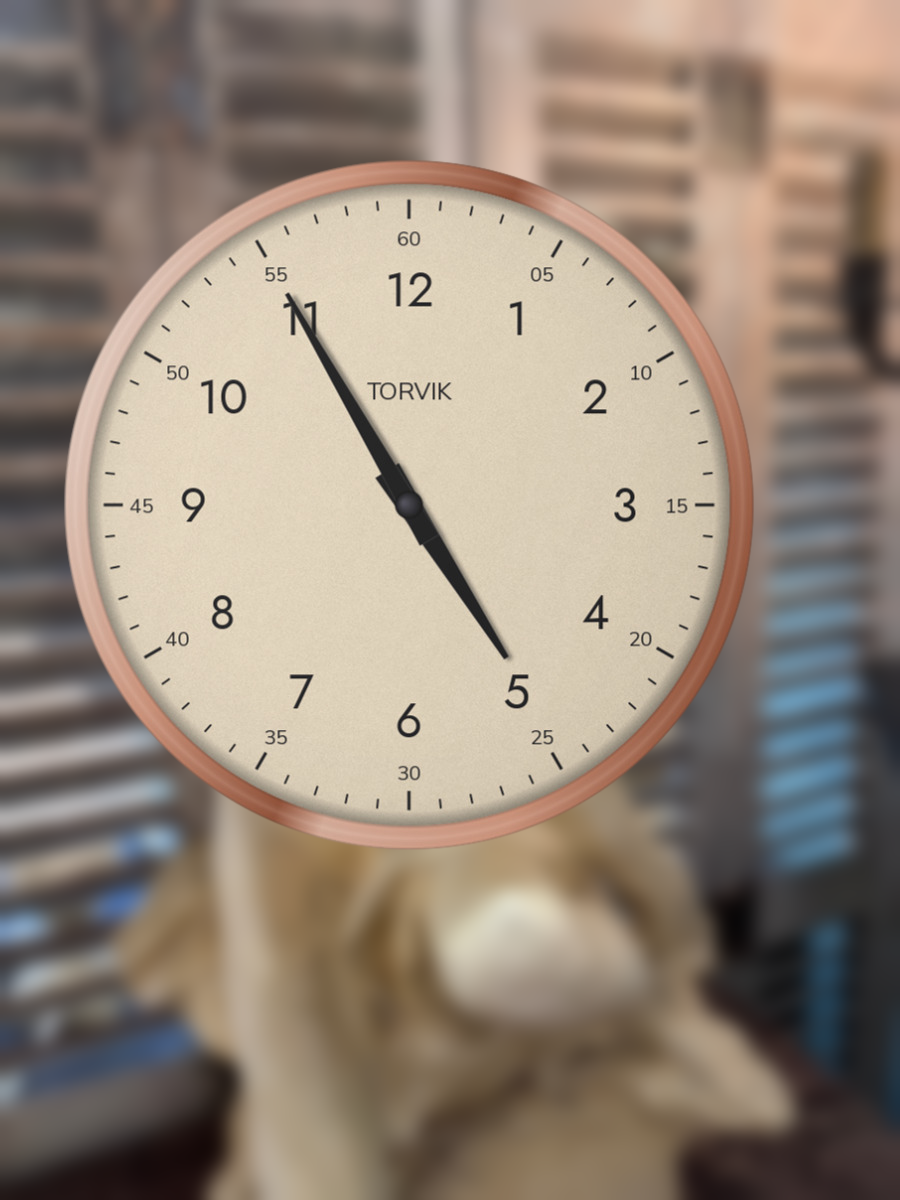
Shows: 4:55
